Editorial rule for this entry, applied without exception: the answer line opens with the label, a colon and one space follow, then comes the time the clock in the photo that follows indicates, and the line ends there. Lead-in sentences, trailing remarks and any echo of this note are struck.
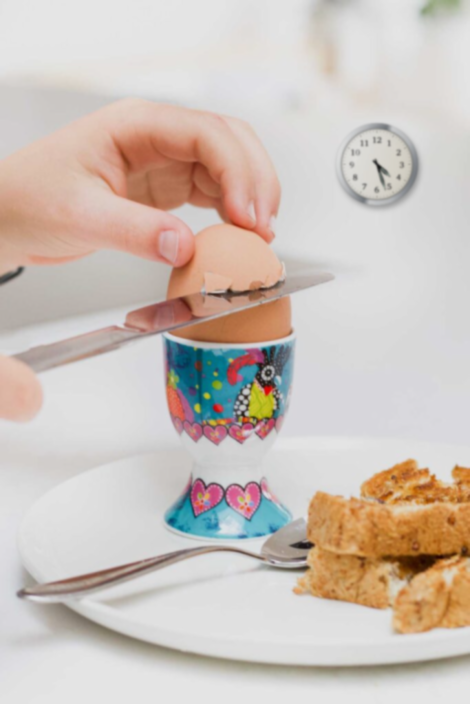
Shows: 4:27
